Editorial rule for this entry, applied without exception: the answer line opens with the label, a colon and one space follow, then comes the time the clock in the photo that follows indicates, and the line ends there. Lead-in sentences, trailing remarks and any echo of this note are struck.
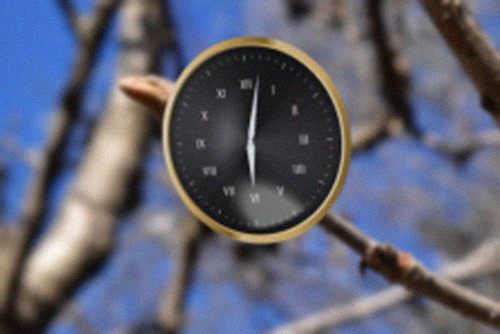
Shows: 6:02
